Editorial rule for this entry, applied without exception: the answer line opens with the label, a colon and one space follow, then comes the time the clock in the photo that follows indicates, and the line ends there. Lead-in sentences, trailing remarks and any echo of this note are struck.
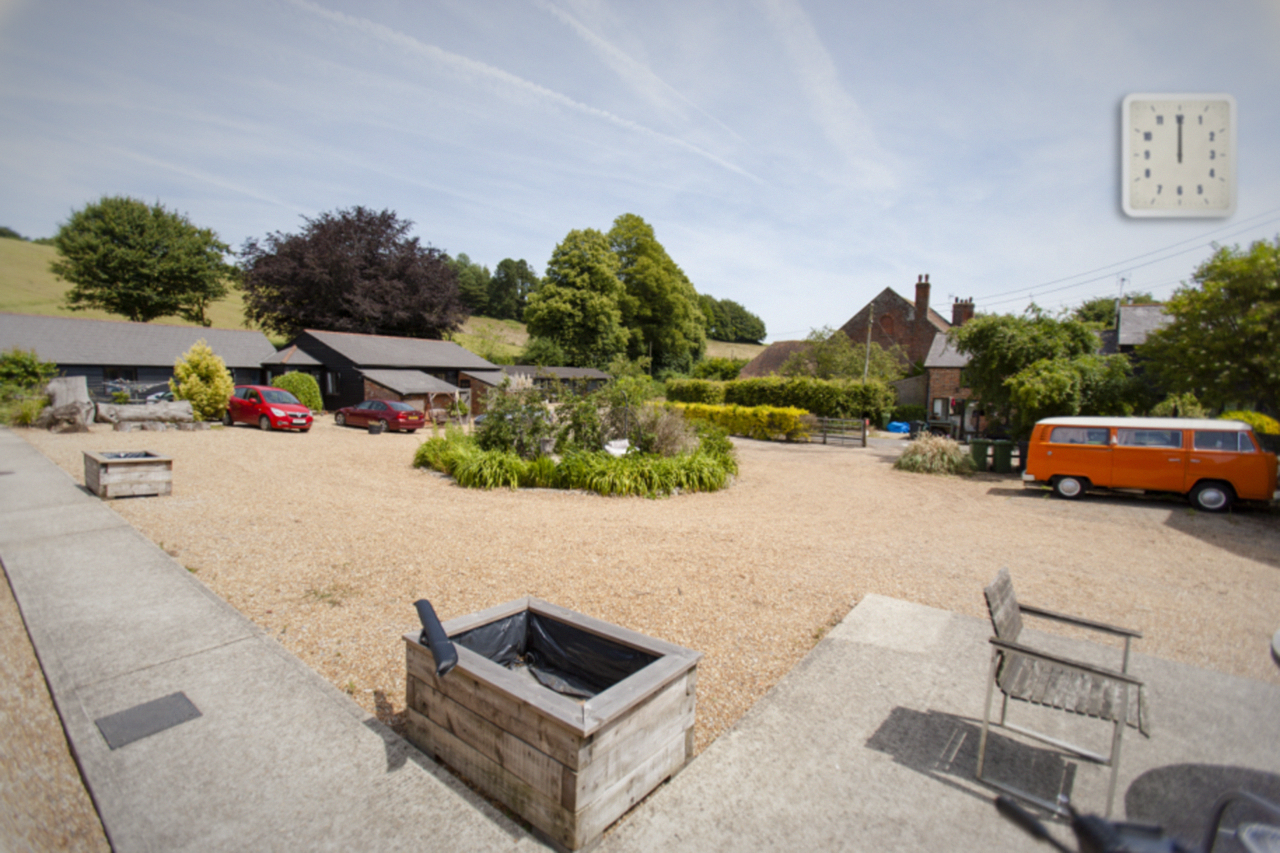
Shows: 12:00
